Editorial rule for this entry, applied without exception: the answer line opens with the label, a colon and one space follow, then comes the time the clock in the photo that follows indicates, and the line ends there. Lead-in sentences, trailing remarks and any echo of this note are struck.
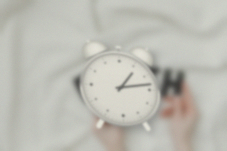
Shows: 1:13
